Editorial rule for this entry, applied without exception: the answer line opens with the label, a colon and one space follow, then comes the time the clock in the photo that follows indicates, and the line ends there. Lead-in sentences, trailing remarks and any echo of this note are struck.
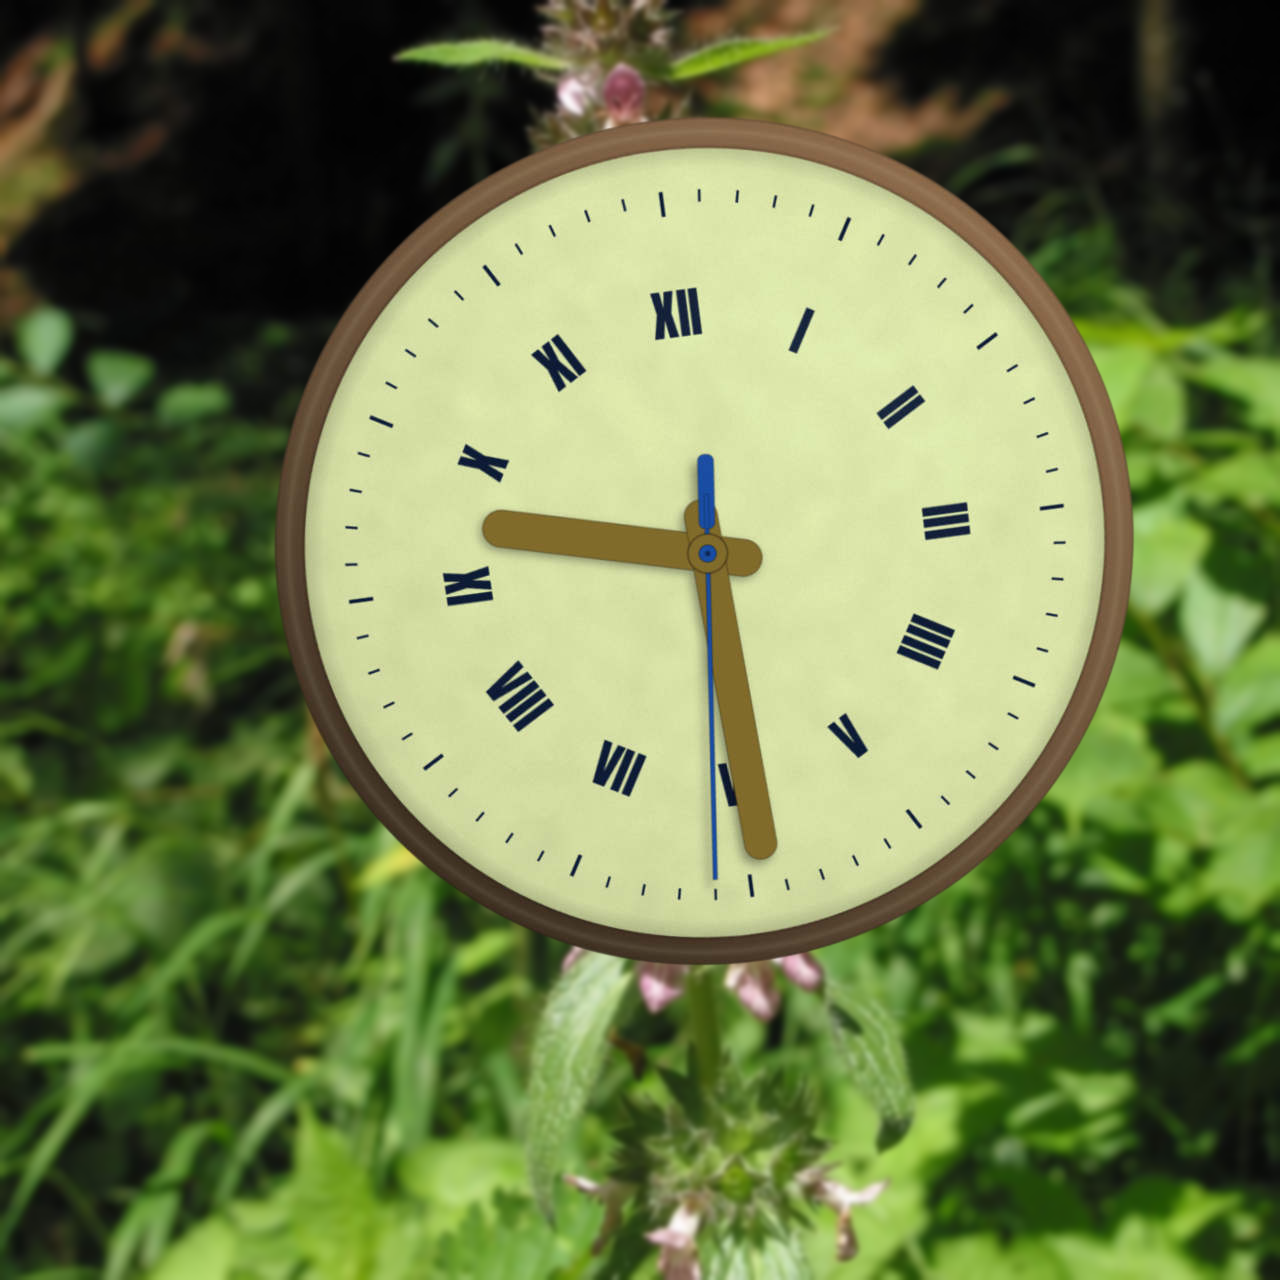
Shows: 9:29:31
